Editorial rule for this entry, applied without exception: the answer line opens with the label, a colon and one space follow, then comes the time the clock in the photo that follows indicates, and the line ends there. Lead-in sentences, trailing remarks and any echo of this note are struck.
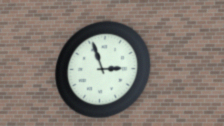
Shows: 2:56
